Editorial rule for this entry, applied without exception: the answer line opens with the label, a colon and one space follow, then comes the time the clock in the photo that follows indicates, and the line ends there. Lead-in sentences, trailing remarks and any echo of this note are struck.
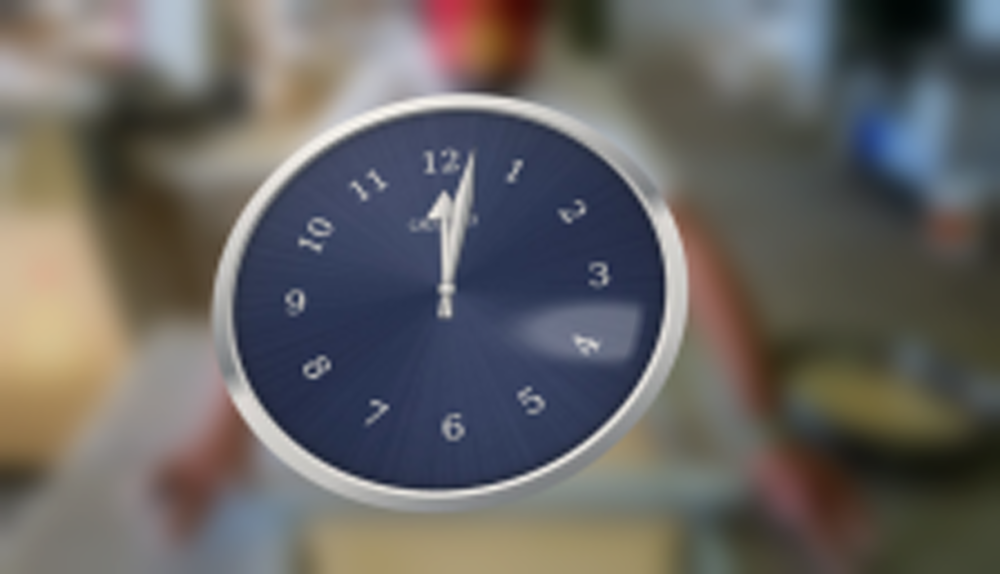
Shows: 12:02
